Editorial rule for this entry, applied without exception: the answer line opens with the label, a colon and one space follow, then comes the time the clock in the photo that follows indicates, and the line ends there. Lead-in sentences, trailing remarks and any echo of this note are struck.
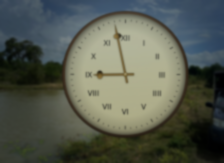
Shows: 8:58
